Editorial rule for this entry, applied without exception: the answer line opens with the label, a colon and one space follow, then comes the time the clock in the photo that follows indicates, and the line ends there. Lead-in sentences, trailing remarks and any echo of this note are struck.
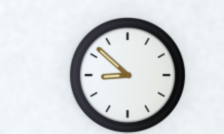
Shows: 8:52
